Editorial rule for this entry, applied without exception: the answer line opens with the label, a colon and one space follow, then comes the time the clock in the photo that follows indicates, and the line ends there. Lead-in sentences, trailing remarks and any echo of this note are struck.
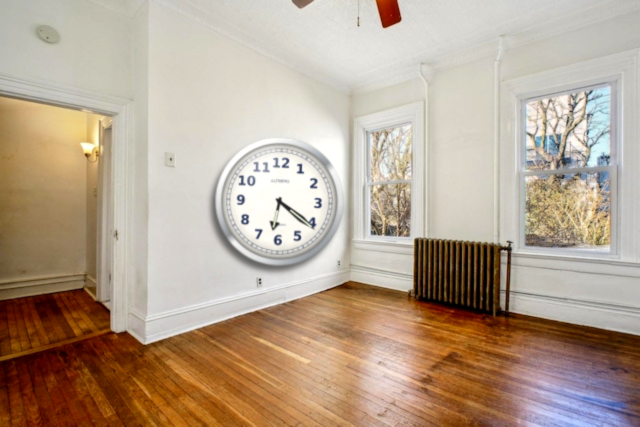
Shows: 6:21
